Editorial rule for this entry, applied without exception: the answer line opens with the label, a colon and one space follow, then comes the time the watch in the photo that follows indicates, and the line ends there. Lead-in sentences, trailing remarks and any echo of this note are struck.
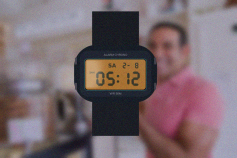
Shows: 5:12
